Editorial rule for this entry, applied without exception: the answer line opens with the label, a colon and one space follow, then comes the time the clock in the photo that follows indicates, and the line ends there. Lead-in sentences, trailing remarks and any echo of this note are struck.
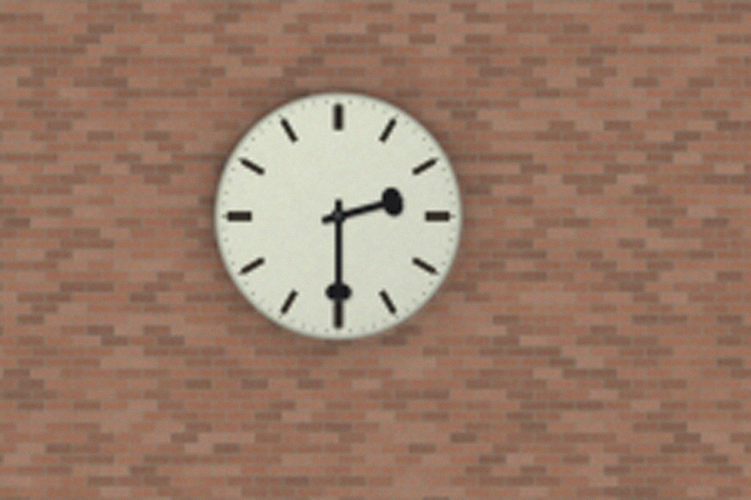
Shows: 2:30
